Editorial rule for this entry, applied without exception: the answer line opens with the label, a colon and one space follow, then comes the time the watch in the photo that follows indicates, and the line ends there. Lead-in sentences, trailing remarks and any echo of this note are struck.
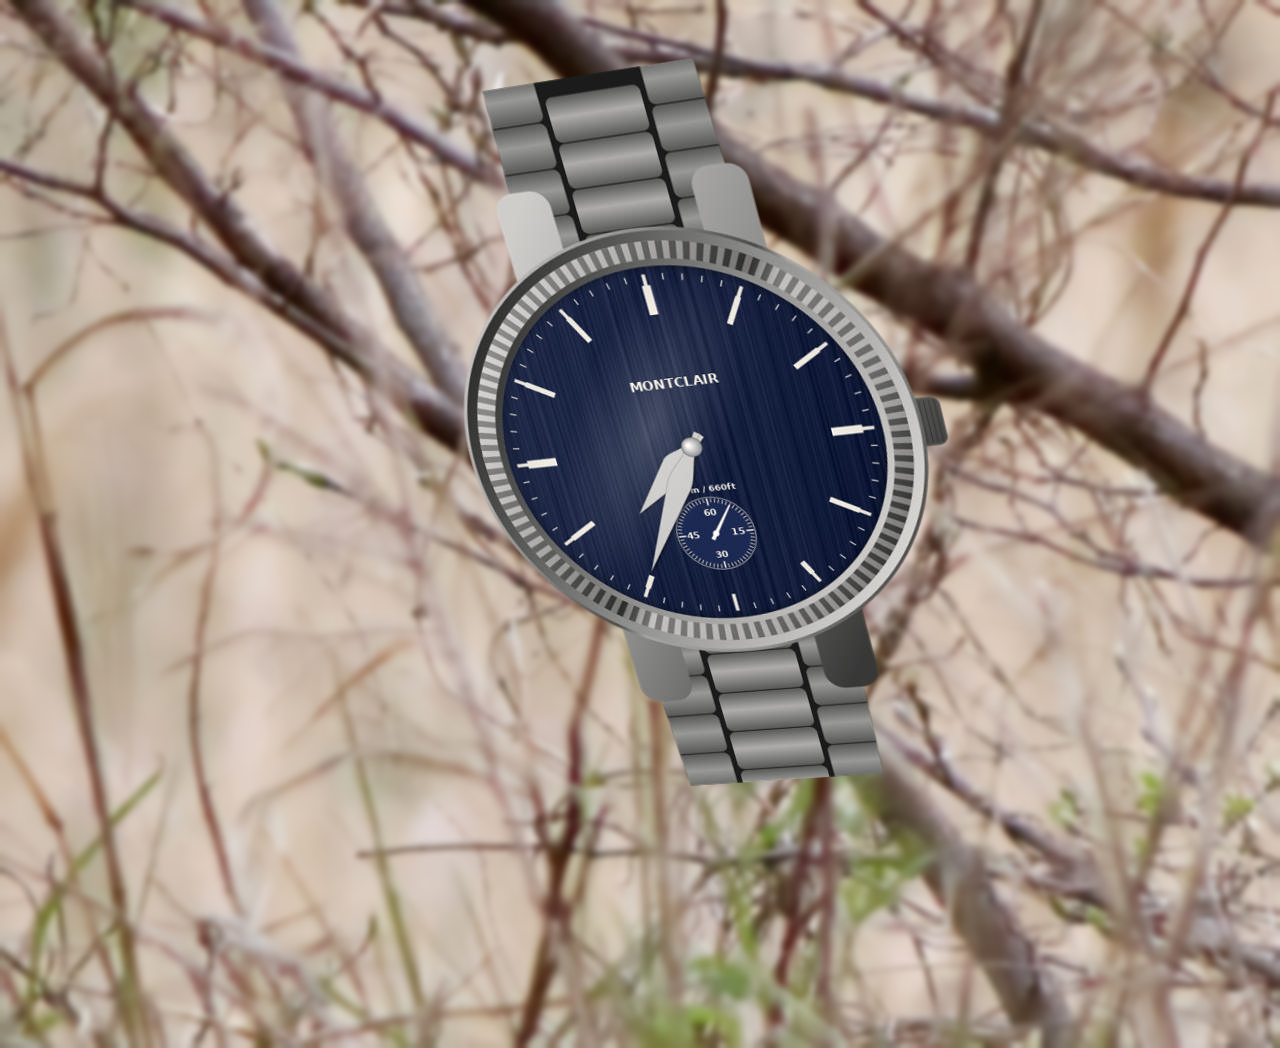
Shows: 7:35:06
